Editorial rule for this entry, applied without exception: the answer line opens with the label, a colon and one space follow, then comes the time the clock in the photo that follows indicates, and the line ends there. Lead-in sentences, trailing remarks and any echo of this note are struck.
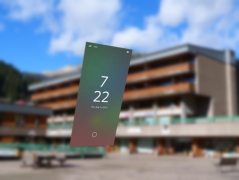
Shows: 7:22
